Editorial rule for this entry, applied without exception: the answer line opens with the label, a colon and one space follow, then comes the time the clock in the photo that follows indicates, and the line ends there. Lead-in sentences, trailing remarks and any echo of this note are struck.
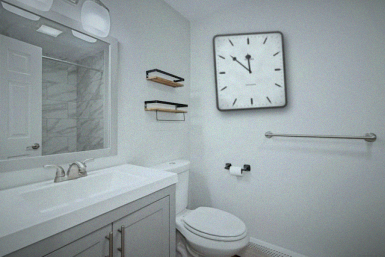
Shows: 11:52
